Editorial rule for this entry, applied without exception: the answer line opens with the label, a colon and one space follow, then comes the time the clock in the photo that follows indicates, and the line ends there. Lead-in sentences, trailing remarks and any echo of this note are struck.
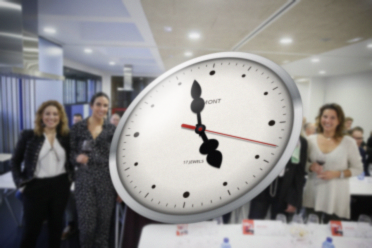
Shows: 4:57:18
